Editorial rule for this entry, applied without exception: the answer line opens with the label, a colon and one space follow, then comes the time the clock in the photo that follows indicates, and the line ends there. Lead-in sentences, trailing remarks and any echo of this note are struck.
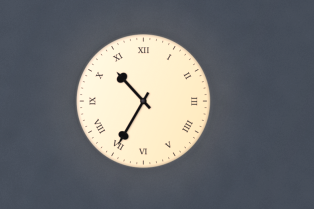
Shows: 10:35
